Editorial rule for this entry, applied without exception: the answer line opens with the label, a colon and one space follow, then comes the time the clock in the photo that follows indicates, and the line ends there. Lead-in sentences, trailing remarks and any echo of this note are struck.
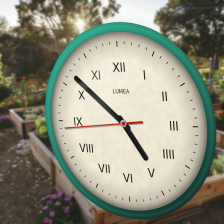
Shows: 4:51:44
